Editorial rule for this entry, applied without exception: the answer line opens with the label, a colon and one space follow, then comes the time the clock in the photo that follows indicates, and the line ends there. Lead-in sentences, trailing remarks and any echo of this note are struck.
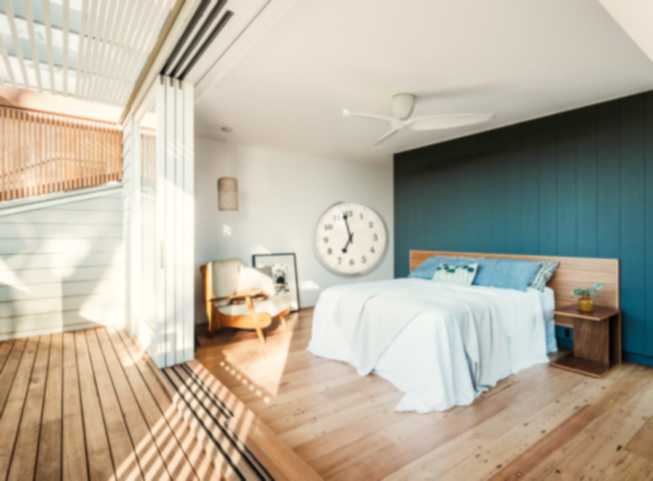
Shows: 6:58
